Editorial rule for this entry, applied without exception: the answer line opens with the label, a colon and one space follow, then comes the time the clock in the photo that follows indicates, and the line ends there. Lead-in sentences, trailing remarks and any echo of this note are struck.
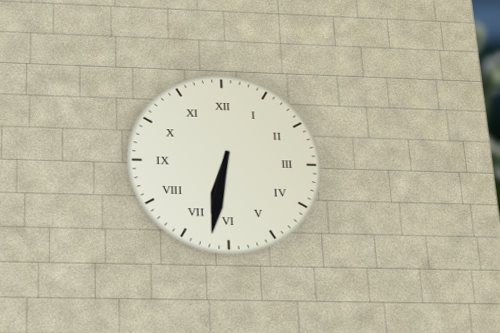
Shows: 6:32
